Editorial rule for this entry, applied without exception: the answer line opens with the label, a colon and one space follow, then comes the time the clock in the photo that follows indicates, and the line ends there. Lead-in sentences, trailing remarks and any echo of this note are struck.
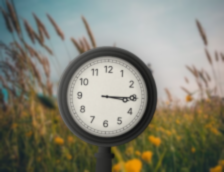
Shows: 3:15
